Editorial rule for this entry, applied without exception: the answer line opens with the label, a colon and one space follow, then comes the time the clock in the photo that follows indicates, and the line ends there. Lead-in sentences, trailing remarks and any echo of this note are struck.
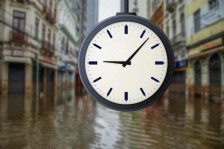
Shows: 9:07
